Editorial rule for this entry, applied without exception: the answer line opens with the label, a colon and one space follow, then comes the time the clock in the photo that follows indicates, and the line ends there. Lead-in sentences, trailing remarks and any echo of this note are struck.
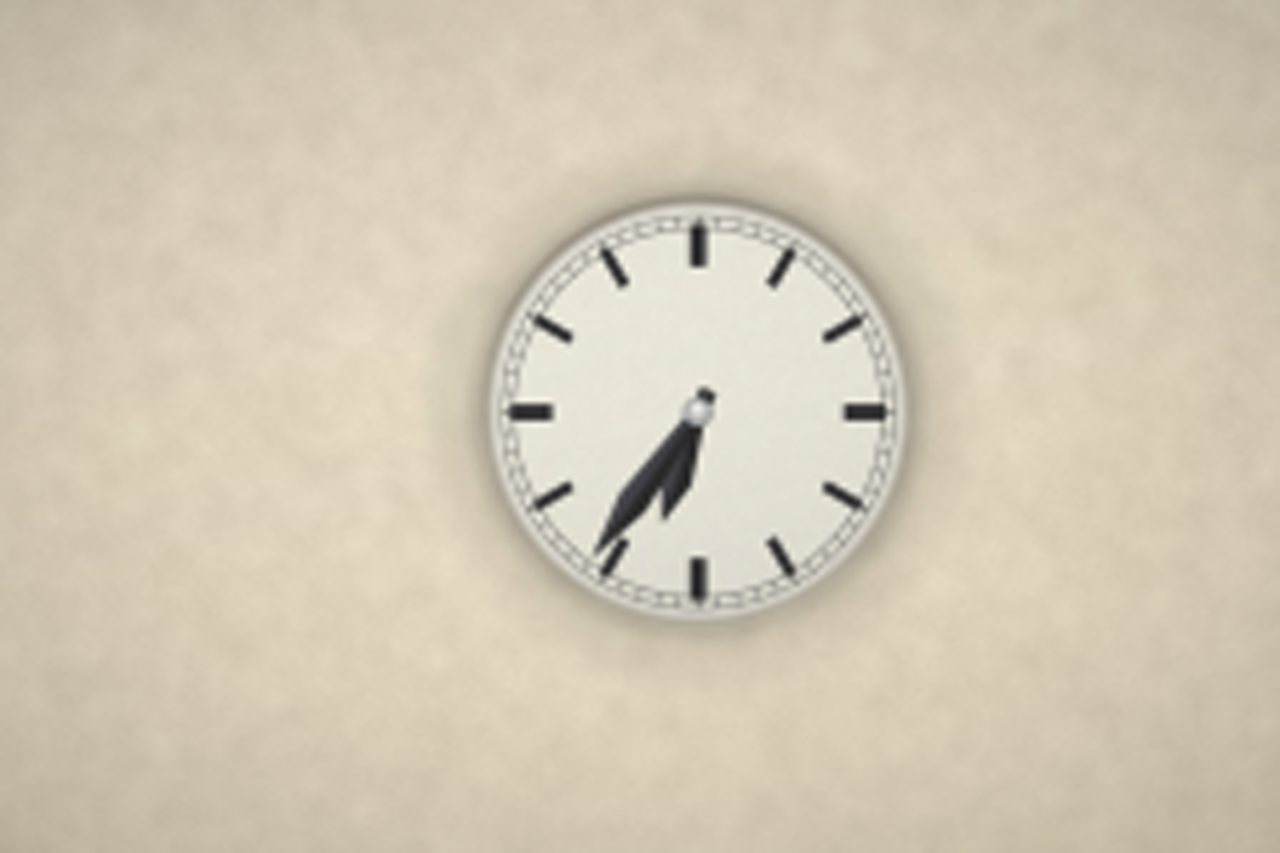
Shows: 6:36
